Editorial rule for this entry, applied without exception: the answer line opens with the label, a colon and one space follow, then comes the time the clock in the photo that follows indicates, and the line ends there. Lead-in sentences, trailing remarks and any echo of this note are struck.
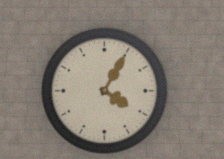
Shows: 4:05
